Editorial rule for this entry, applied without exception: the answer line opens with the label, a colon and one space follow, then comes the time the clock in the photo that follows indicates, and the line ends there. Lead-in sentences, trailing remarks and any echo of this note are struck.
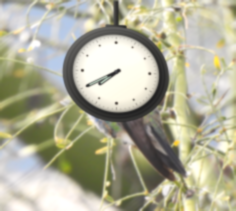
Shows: 7:40
